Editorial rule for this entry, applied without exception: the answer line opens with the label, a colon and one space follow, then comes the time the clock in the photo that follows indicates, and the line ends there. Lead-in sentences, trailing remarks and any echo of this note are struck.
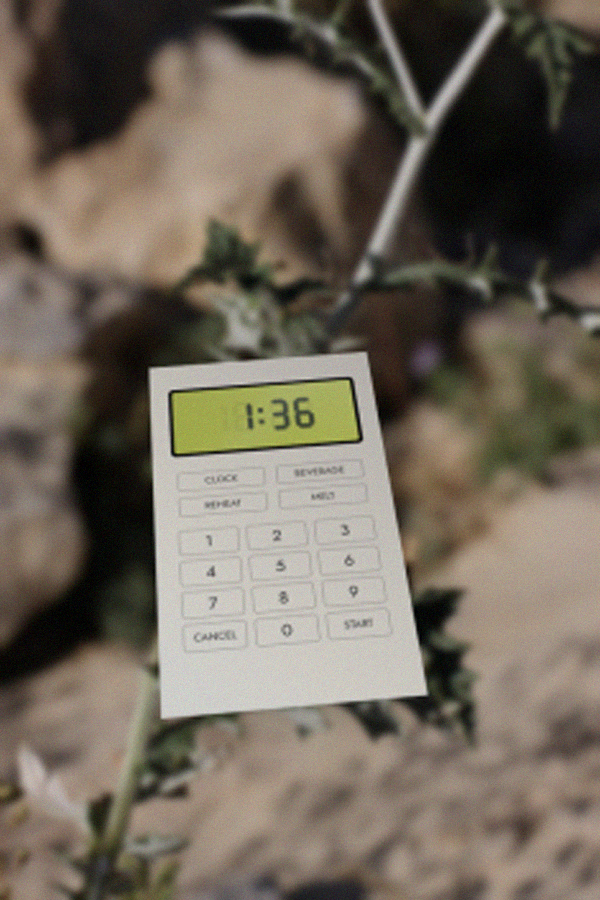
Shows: 1:36
